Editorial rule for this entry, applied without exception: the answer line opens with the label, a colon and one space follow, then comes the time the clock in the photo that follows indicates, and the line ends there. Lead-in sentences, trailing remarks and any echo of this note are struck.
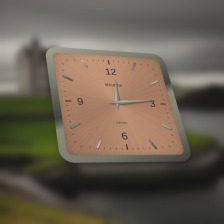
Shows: 12:14
